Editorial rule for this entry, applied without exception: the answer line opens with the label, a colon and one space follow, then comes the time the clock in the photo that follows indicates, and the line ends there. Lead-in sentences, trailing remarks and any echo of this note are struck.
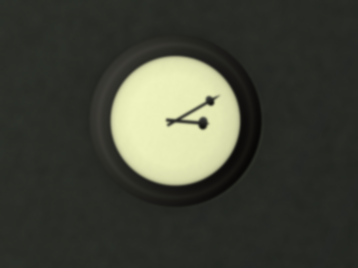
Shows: 3:10
